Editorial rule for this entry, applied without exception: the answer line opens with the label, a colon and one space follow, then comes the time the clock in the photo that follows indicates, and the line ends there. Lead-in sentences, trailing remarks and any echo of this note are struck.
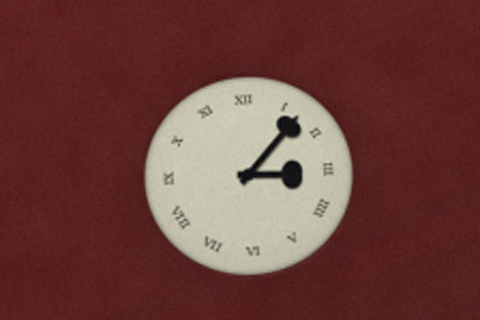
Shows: 3:07
